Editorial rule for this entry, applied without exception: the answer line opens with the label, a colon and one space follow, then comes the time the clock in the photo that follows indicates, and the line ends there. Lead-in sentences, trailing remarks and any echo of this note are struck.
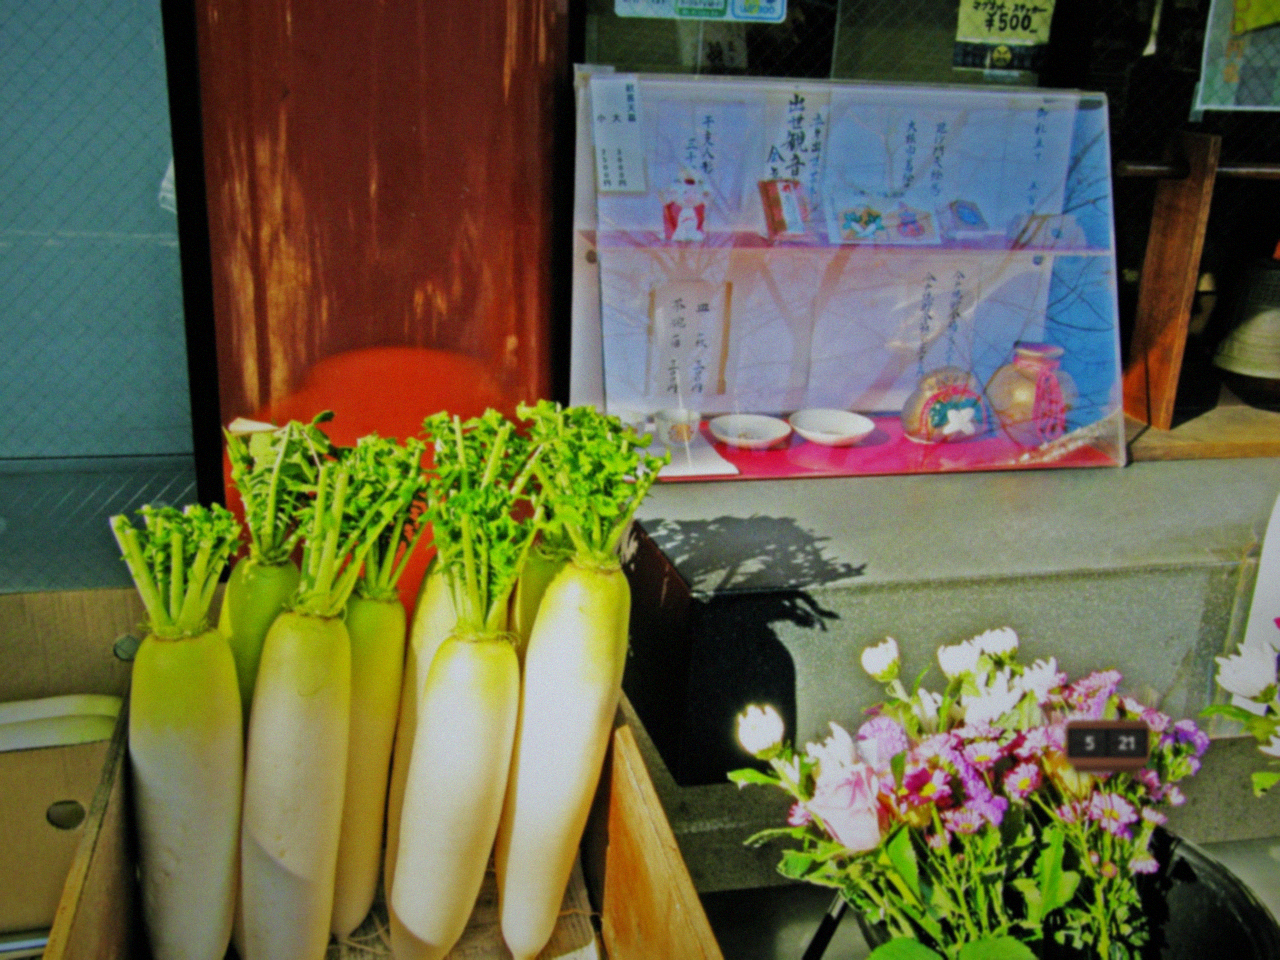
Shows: 5:21
